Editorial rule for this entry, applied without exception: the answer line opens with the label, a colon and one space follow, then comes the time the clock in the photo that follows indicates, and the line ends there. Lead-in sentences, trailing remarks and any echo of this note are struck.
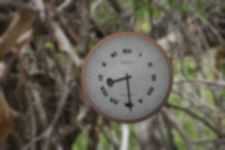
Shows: 8:29
